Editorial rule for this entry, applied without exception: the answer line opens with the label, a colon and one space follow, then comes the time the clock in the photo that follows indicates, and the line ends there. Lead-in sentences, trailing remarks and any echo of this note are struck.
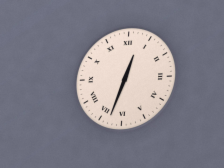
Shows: 12:33
